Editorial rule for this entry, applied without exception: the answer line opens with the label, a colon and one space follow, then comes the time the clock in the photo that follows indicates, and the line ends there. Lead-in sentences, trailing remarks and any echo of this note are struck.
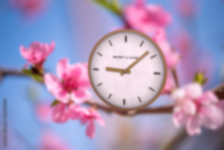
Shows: 9:08
